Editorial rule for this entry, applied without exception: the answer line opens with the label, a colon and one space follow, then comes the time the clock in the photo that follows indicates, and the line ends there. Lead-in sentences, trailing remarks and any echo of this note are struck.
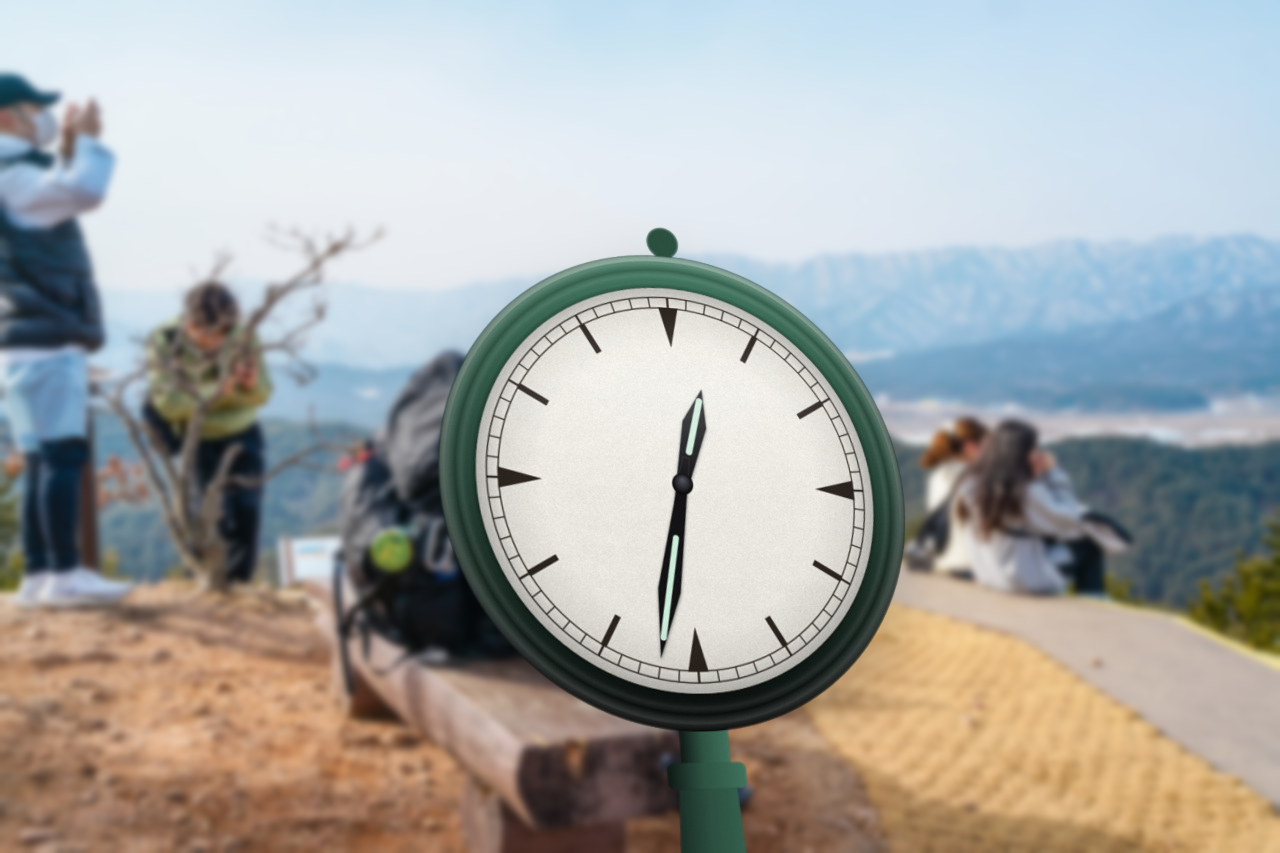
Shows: 12:32
